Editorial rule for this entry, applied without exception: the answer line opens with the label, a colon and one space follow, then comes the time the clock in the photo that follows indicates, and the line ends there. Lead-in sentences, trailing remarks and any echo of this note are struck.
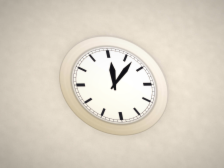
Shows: 12:07
